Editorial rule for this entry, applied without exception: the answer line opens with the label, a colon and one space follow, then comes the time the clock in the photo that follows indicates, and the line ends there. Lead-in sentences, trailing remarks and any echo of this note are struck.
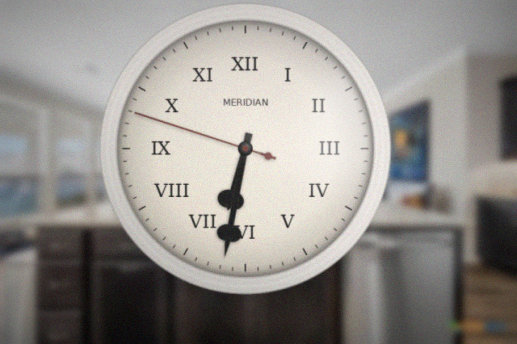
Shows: 6:31:48
